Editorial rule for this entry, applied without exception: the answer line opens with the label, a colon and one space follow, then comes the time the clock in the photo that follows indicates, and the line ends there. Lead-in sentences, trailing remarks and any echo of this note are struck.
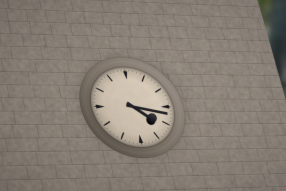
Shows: 4:17
